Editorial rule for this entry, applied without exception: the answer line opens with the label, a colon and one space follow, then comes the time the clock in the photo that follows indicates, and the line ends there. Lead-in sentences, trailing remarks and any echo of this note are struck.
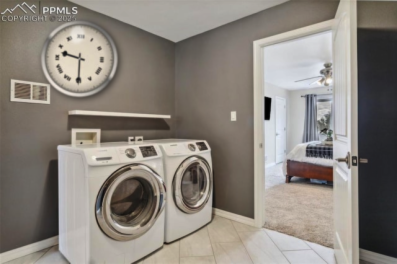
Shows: 9:30
